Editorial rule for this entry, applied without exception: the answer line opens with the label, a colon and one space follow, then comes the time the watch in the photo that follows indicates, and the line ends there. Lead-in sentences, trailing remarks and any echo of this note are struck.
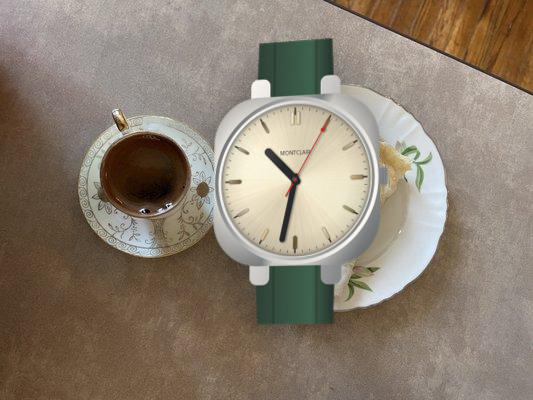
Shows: 10:32:05
